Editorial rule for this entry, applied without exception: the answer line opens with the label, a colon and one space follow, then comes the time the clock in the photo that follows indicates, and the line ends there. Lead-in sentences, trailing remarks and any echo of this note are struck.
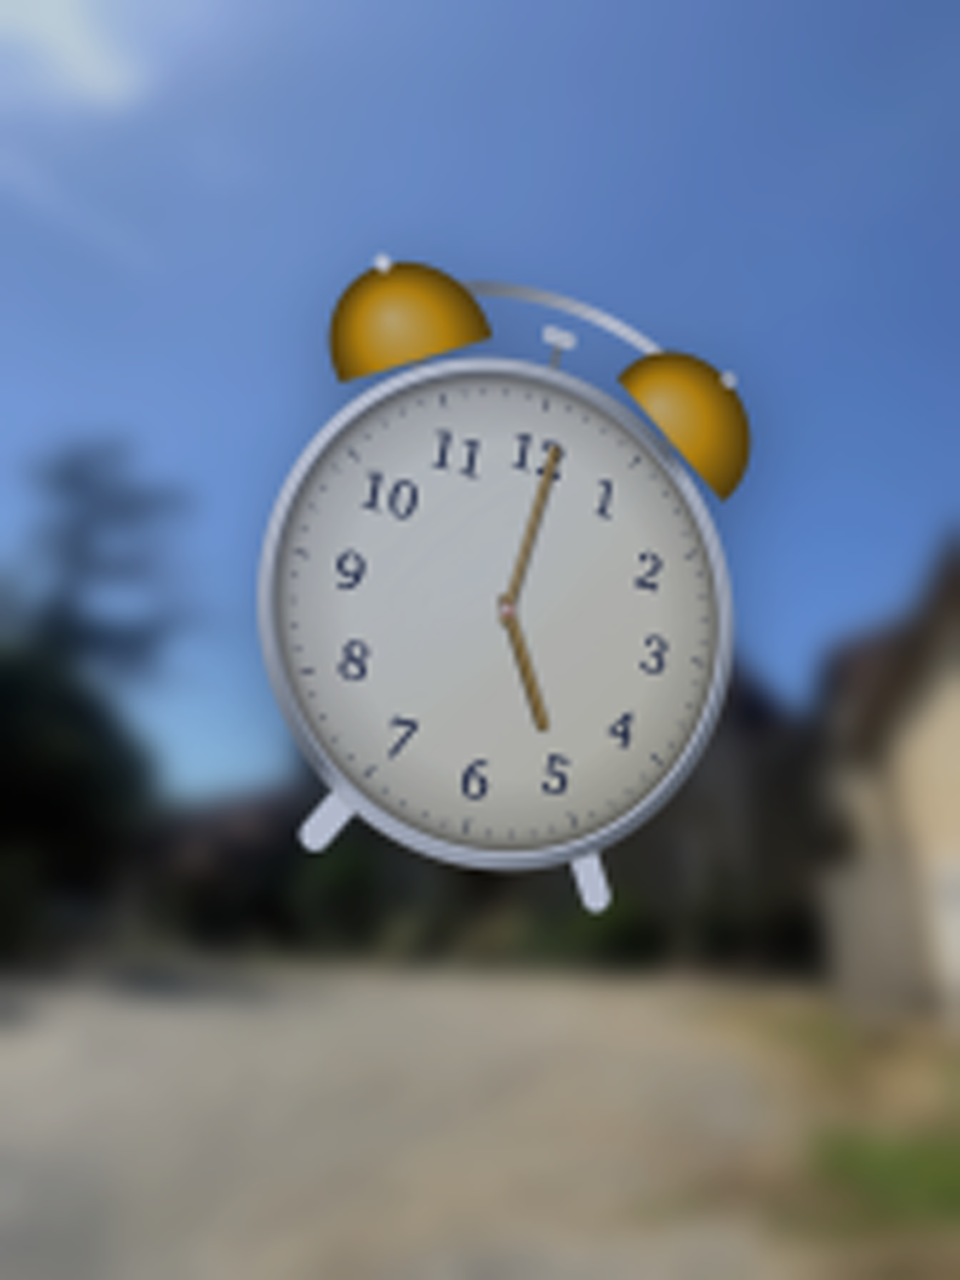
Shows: 5:01
